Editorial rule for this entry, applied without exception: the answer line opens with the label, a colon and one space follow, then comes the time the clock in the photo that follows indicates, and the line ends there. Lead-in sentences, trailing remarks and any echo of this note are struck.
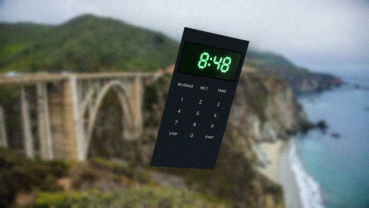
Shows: 8:48
